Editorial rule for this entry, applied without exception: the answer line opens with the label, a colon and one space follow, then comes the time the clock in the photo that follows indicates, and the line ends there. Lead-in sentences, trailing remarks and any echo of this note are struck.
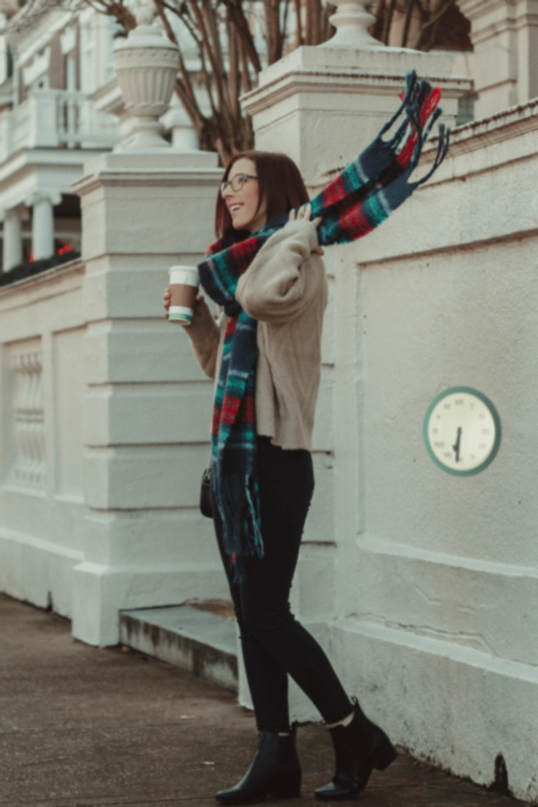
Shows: 6:31
